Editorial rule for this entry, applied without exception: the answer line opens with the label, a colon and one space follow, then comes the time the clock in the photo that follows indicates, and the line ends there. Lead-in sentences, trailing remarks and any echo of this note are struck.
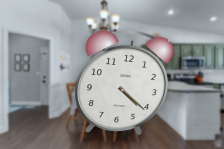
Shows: 4:21
